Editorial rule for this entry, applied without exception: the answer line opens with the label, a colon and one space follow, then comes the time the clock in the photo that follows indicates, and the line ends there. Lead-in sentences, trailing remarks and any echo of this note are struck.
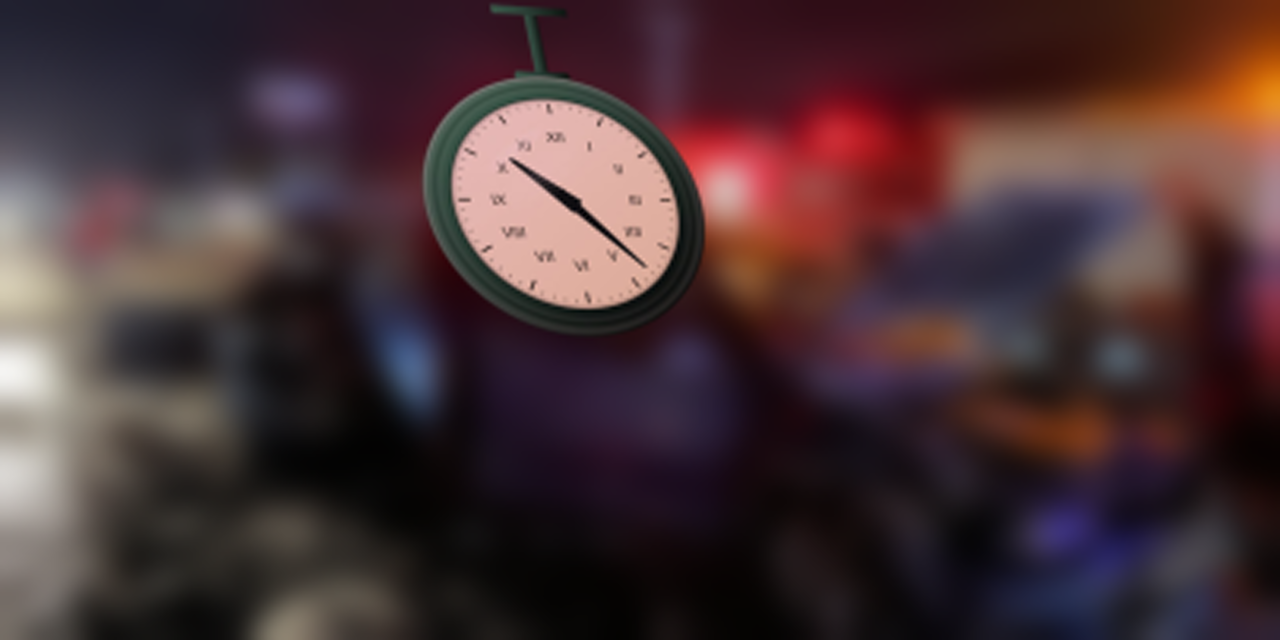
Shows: 10:23
